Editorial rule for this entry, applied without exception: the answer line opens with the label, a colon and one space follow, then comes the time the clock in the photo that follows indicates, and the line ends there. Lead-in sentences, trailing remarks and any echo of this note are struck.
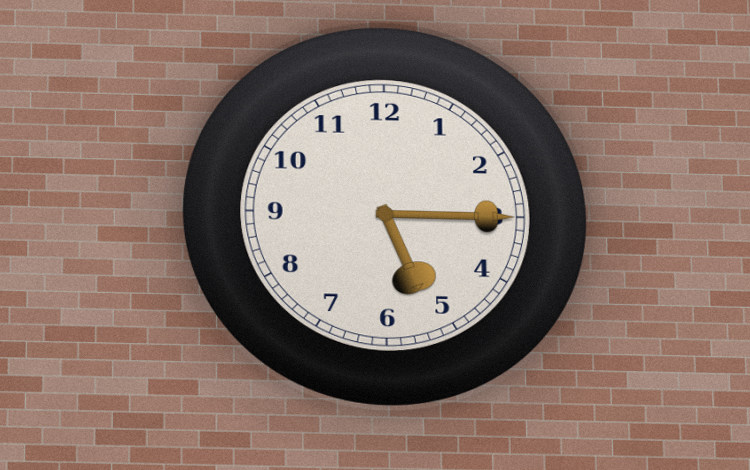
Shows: 5:15
